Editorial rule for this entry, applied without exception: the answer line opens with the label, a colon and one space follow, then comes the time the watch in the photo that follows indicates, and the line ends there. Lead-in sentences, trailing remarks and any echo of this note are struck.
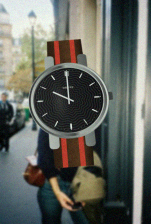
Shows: 10:00
